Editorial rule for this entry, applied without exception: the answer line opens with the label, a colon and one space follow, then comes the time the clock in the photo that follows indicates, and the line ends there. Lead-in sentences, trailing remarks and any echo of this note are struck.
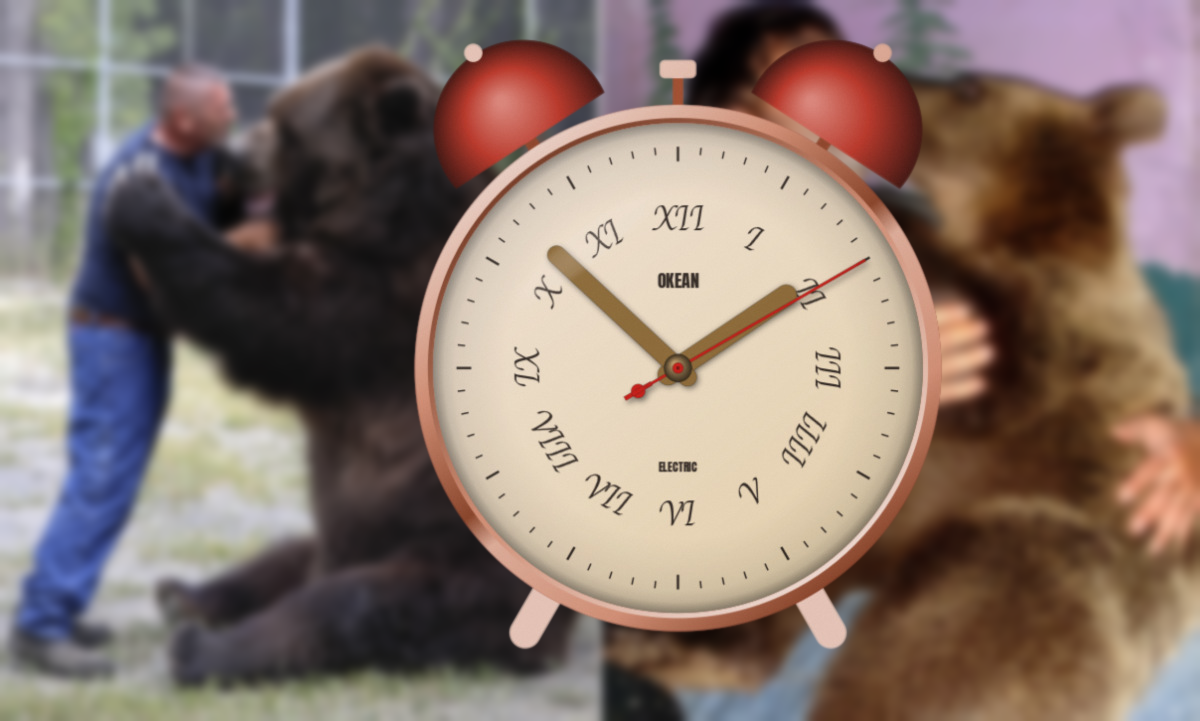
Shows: 1:52:10
